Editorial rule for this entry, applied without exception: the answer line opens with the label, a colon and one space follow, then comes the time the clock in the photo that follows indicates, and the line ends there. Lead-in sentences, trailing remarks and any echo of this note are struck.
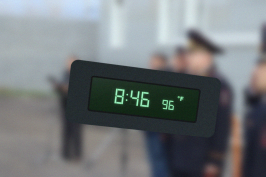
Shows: 8:46
